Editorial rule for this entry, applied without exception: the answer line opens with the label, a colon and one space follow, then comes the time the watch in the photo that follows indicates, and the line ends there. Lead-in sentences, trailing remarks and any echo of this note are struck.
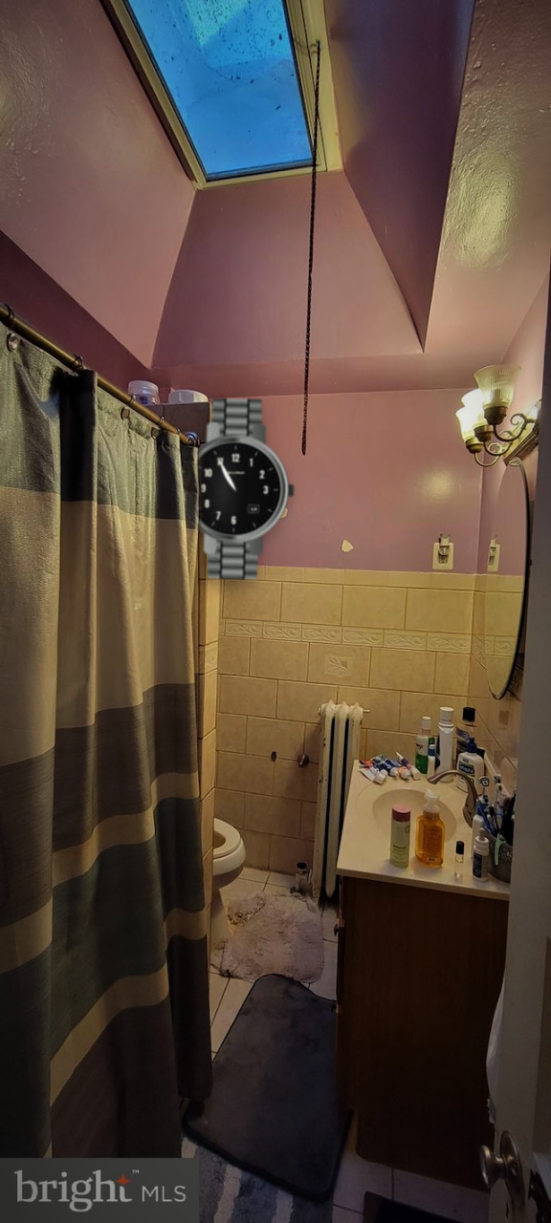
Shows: 10:55
